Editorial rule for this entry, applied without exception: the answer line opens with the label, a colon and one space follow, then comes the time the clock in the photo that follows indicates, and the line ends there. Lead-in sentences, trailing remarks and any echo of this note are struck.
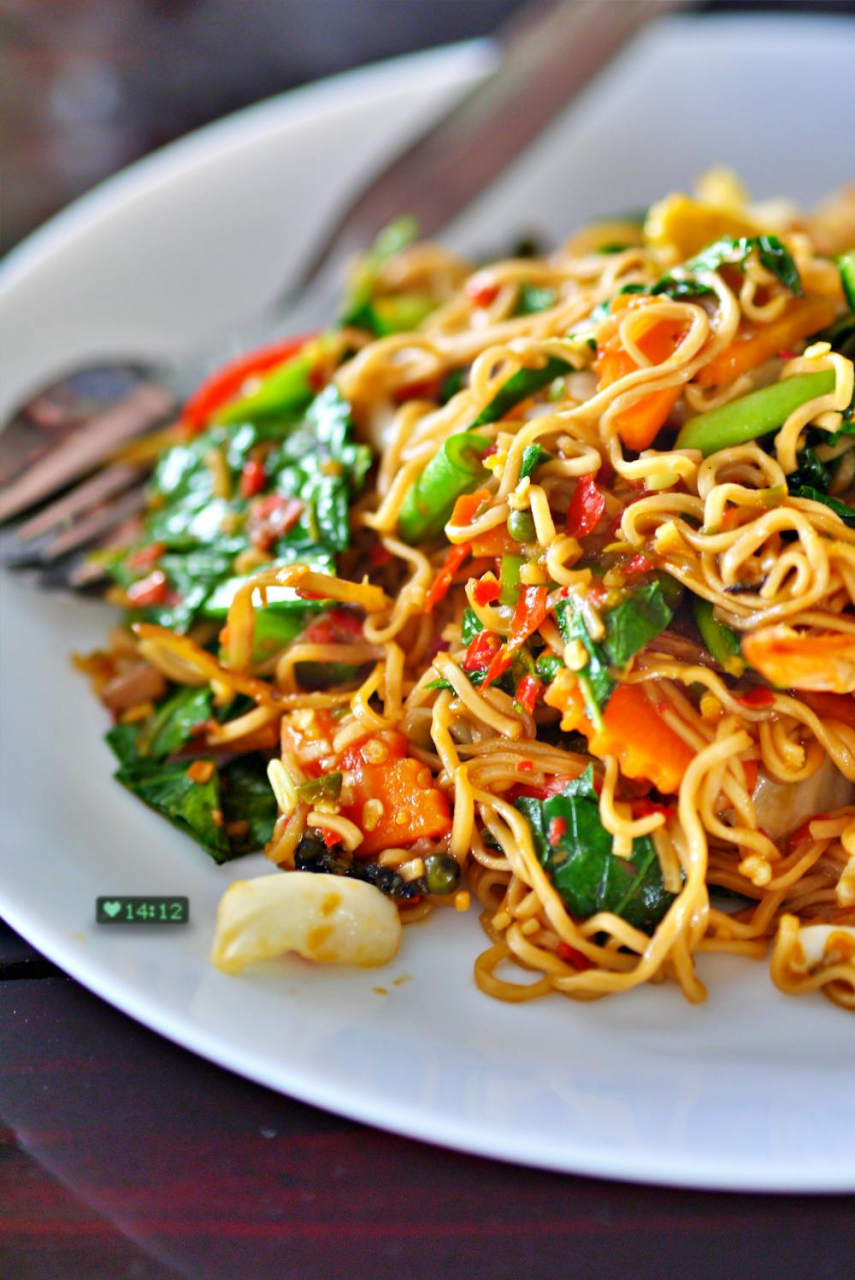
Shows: 14:12
